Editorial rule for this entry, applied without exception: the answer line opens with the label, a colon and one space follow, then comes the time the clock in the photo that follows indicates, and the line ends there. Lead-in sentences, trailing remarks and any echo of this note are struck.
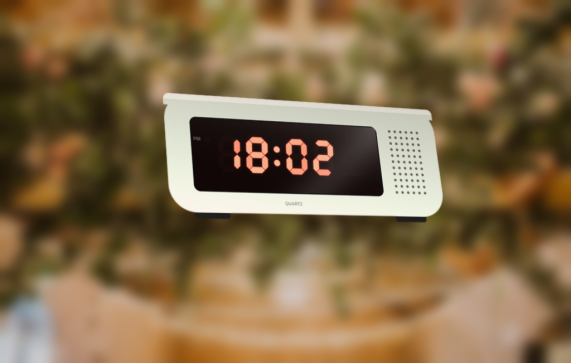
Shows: 18:02
